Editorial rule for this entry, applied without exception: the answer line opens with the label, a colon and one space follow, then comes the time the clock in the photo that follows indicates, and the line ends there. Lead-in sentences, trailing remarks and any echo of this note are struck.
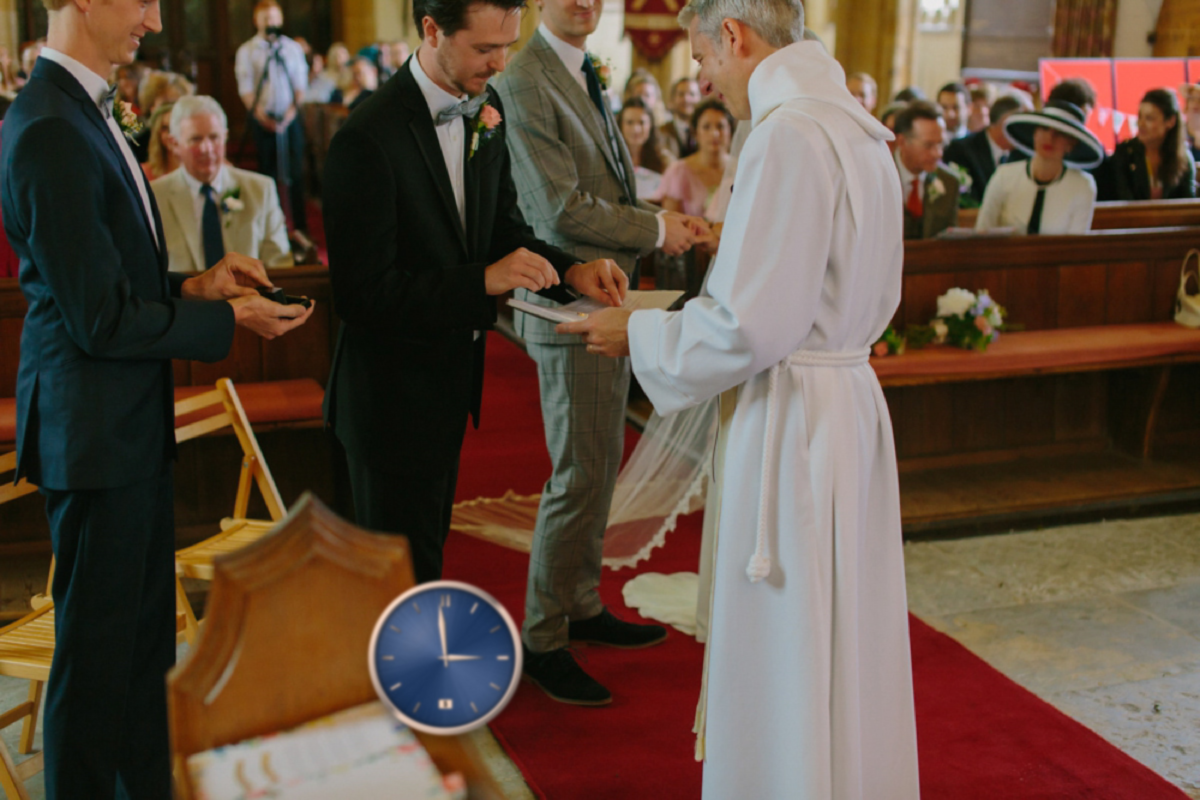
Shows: 2:59
